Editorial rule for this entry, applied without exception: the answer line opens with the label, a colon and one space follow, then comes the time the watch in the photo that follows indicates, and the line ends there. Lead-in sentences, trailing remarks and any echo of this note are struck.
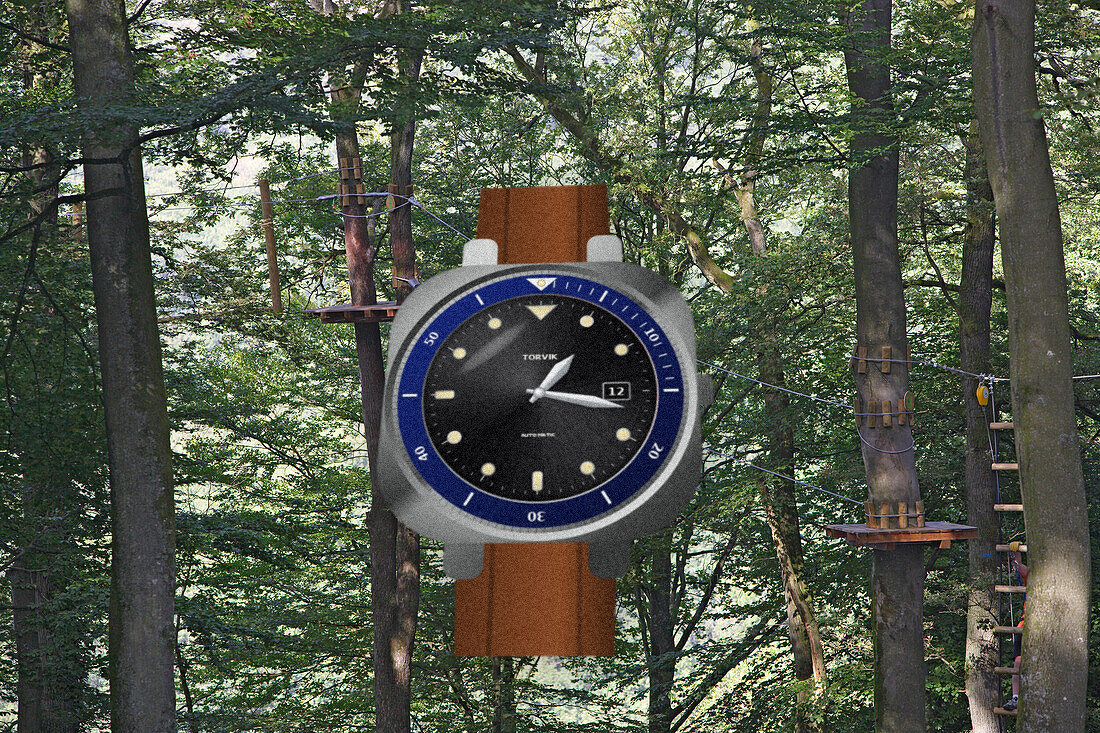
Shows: 1:17
